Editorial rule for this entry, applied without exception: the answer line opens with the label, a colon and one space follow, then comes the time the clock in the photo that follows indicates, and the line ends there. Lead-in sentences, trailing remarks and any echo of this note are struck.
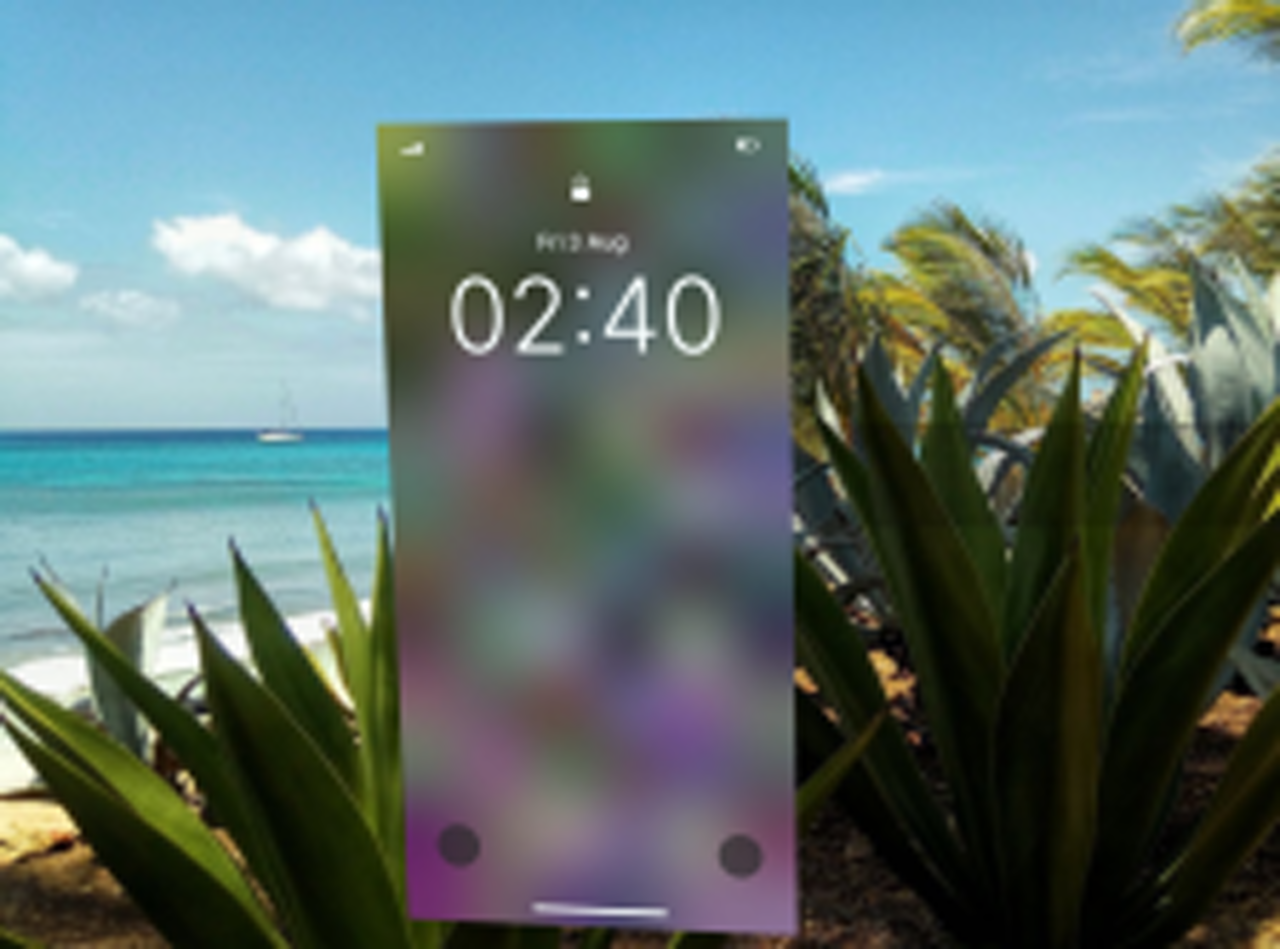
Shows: 2:40
